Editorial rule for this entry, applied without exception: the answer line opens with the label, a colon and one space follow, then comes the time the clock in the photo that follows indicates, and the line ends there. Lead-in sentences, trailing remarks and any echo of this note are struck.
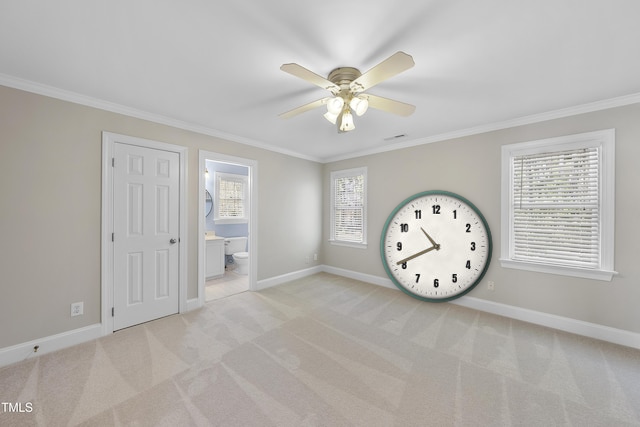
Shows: 10:41
